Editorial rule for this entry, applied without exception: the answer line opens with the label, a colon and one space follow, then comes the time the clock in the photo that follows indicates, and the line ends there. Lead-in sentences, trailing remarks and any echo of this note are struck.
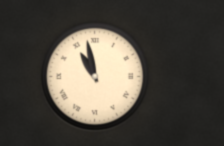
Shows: 10:58
